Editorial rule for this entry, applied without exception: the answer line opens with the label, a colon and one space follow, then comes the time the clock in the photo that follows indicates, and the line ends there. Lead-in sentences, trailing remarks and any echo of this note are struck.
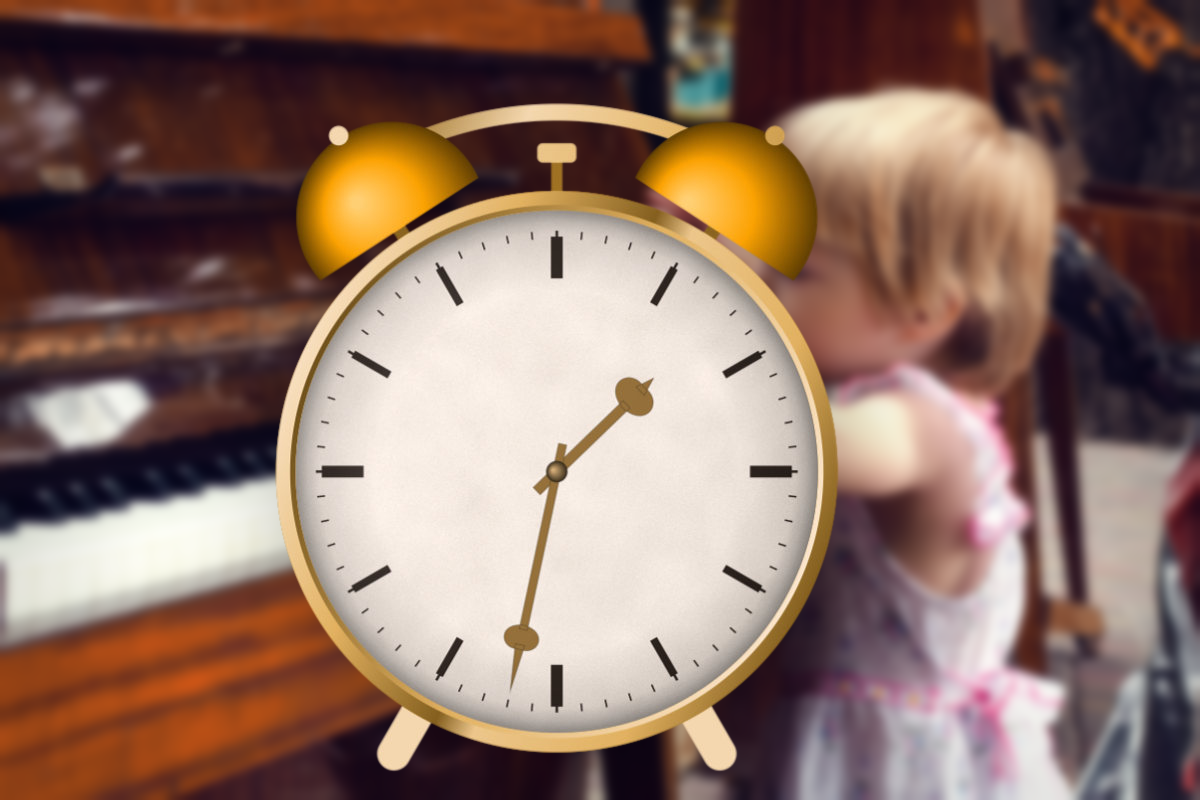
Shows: 1:32
